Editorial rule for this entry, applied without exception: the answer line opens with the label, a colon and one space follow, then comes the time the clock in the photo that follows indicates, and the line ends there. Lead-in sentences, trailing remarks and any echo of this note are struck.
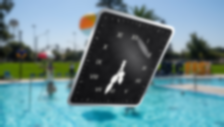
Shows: 5:32
